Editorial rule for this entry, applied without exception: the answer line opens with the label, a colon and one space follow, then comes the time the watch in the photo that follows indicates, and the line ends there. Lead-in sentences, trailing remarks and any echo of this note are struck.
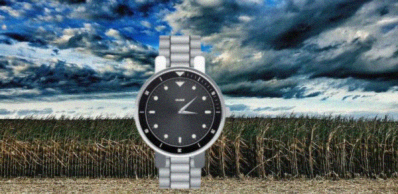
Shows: 3:08
